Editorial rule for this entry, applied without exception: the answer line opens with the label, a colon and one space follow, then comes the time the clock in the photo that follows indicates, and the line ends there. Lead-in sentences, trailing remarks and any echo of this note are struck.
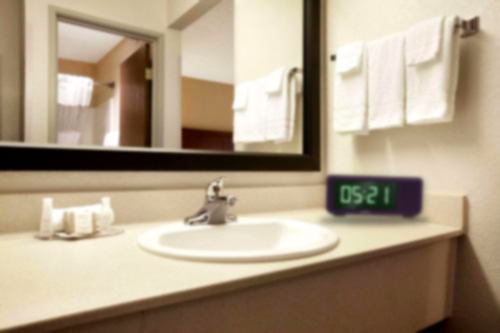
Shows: 5:21
